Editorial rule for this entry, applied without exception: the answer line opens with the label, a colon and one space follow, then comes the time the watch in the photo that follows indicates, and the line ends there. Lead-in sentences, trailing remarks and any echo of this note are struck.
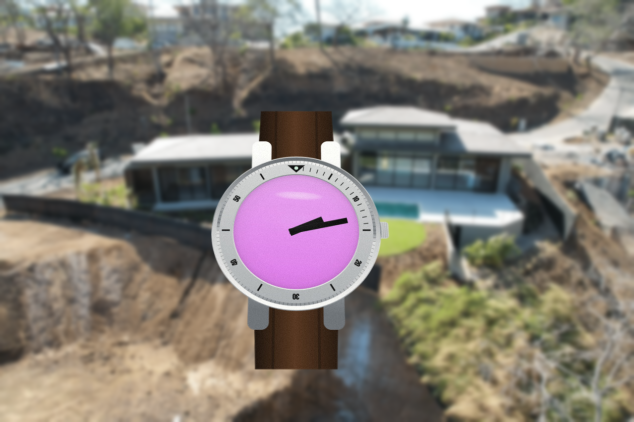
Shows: 2:13
